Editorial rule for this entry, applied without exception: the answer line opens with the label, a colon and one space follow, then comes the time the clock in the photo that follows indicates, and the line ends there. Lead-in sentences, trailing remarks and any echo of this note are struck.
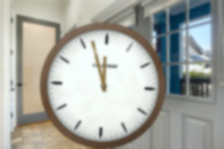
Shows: 11:57
